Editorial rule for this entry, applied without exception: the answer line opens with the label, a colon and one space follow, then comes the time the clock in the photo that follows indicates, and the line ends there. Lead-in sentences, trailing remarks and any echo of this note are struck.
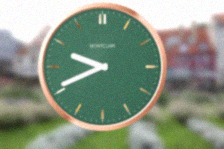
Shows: 9:41
